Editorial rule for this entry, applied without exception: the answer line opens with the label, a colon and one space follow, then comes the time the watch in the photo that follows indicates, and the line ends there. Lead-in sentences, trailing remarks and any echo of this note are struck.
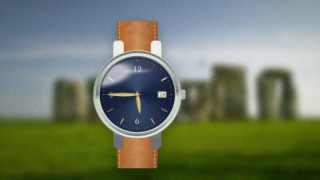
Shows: 5:45
